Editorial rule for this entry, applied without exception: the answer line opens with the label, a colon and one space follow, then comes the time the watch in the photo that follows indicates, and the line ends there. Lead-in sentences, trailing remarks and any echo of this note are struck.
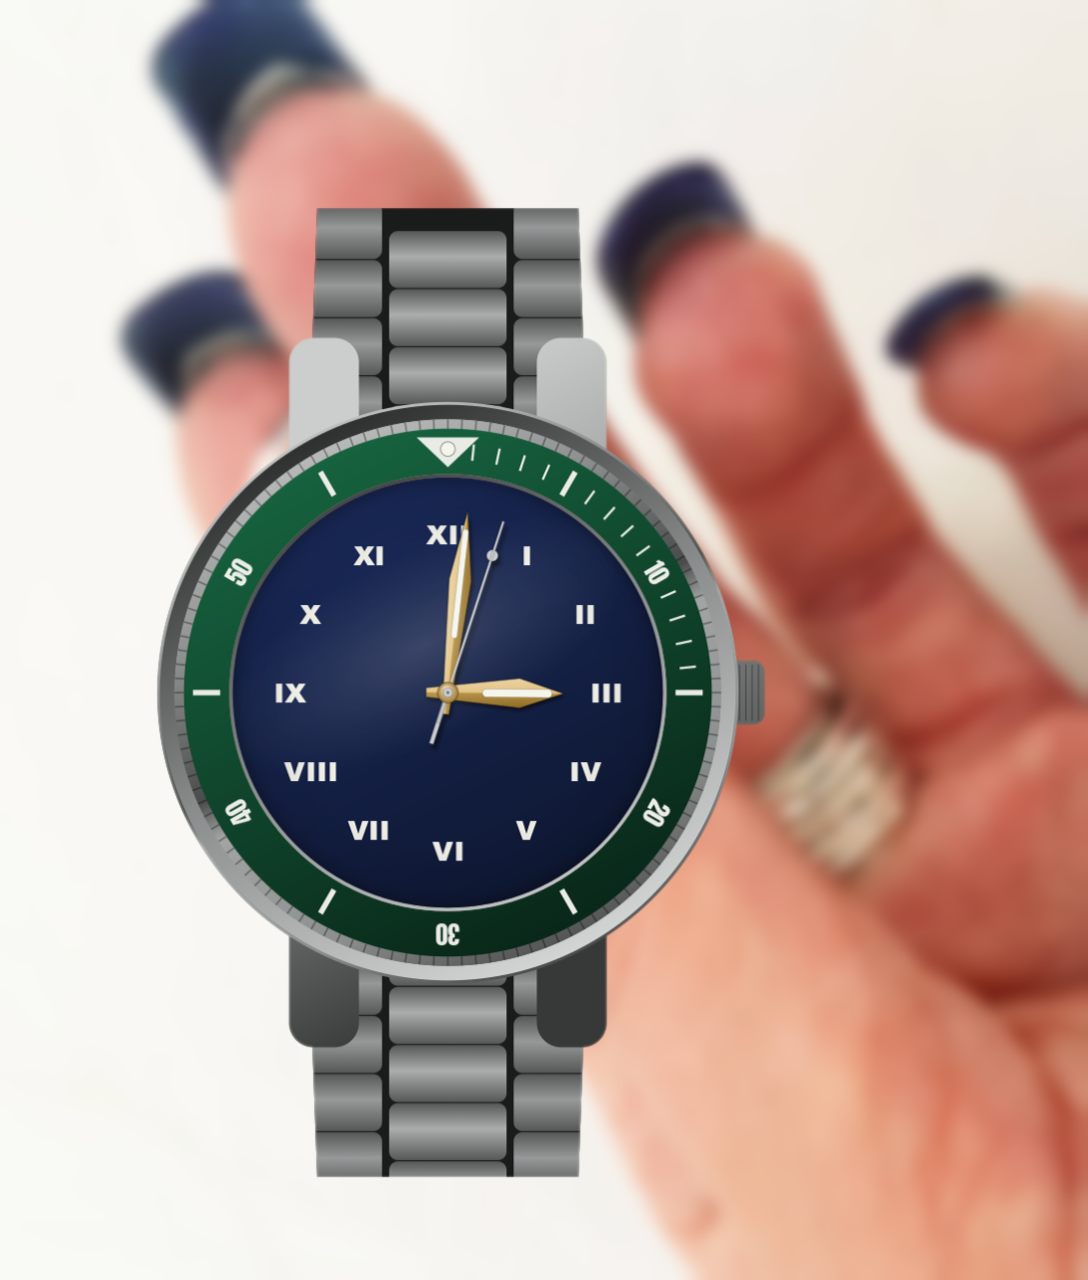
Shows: 3:01:03
